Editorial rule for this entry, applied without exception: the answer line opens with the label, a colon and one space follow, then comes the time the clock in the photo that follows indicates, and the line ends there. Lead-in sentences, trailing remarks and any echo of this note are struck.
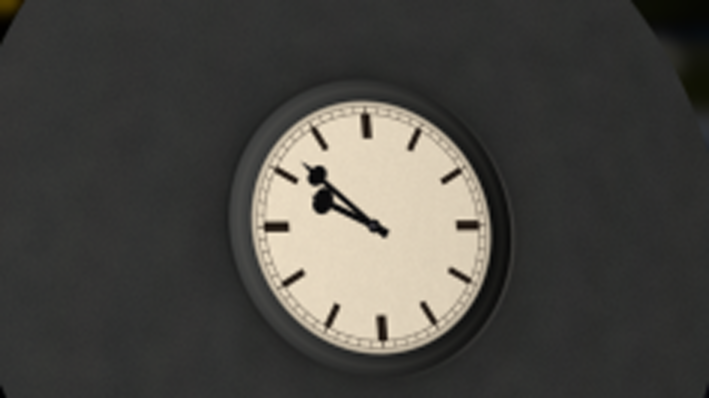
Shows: 9:52
